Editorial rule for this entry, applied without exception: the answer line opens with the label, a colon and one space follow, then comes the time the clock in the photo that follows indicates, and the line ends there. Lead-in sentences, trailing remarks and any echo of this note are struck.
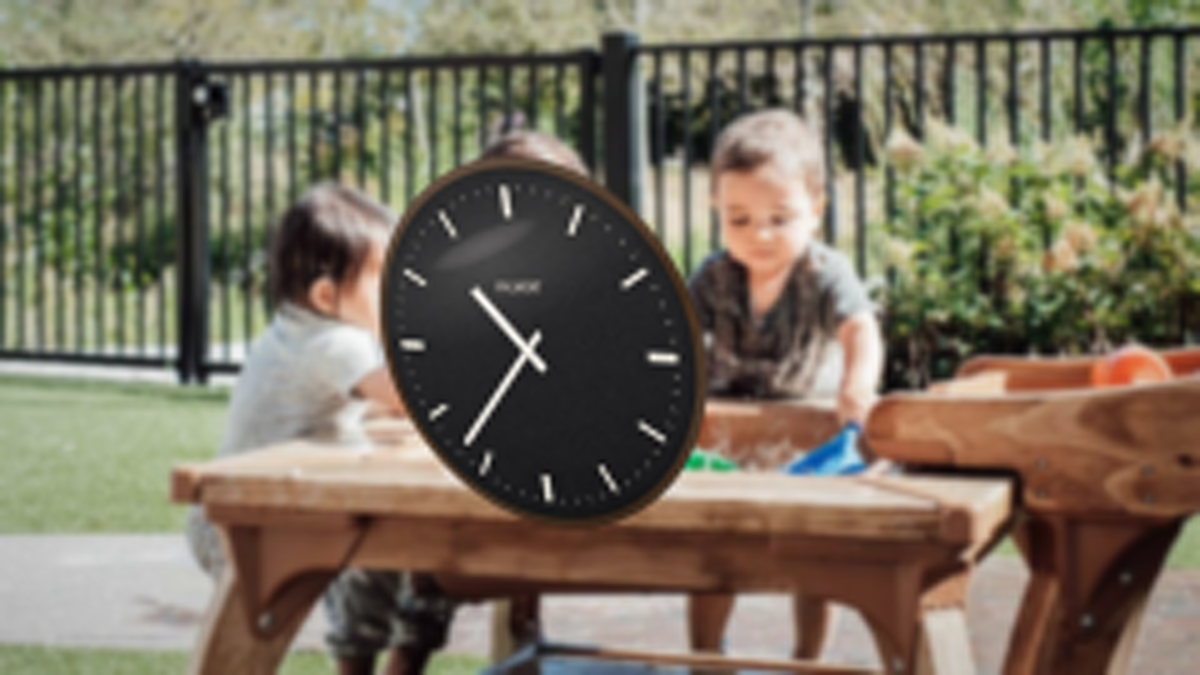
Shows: 10:37
